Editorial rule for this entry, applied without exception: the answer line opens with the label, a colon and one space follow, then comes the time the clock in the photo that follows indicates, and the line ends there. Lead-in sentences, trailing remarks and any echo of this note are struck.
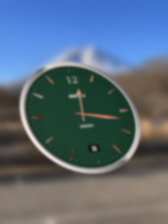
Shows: 12:17
